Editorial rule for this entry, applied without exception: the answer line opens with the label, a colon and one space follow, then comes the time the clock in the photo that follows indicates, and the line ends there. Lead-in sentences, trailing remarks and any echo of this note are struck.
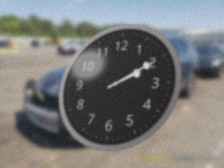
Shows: 2:10
